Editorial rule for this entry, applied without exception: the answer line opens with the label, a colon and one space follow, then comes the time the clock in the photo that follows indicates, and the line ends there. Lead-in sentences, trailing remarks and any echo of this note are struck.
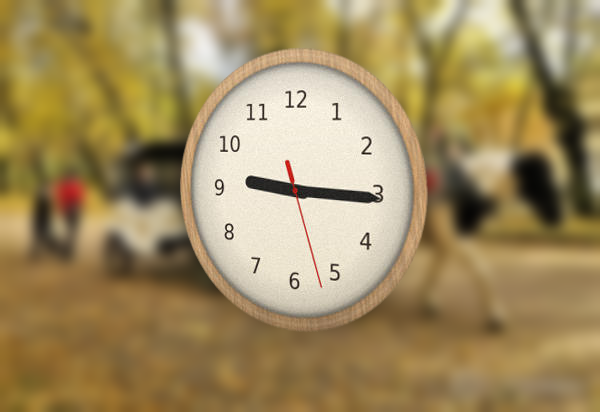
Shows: 9:15:27
